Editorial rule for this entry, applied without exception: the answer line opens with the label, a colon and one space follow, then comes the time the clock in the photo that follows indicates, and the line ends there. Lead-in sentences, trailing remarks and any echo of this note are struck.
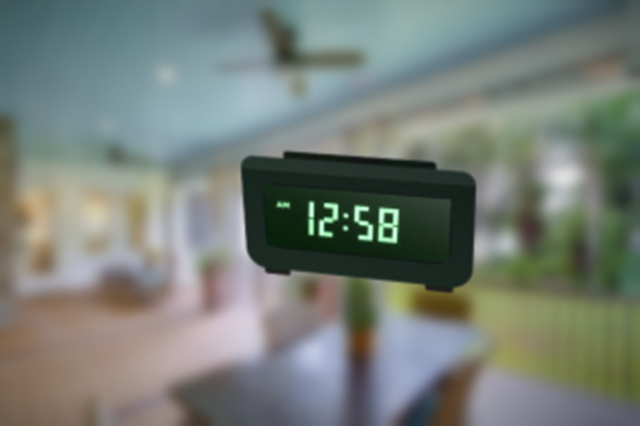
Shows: 12:58
